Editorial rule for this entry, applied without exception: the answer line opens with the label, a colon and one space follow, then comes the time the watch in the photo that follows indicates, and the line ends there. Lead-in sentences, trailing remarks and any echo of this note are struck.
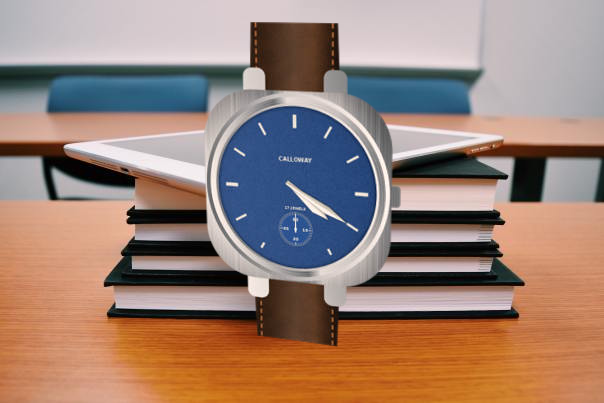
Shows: 4:20
